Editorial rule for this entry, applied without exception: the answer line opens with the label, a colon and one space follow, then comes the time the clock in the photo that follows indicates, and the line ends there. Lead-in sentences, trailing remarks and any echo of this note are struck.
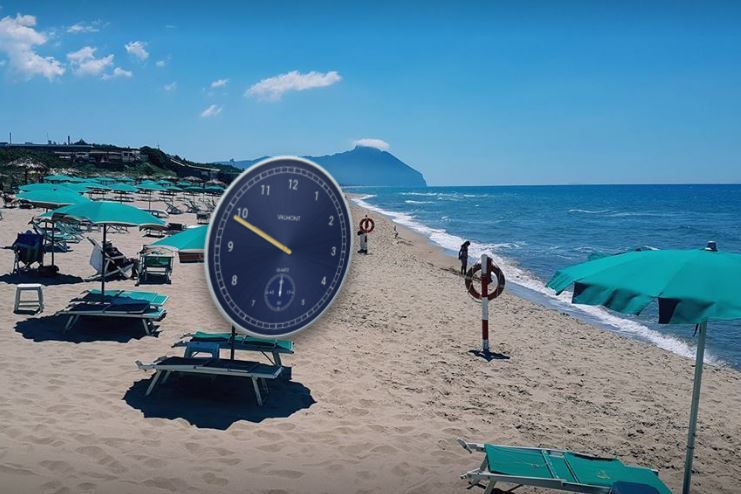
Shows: 9:49
